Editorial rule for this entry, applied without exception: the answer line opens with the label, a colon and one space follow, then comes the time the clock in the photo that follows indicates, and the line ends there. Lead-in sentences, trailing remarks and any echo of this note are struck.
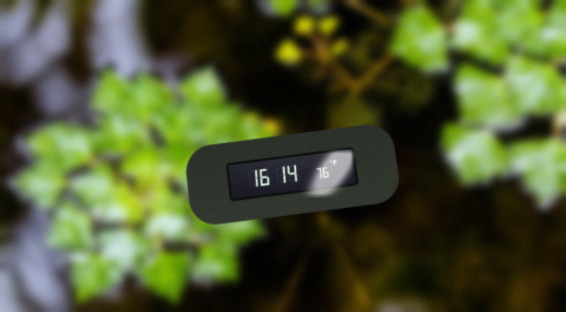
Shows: 16:14
